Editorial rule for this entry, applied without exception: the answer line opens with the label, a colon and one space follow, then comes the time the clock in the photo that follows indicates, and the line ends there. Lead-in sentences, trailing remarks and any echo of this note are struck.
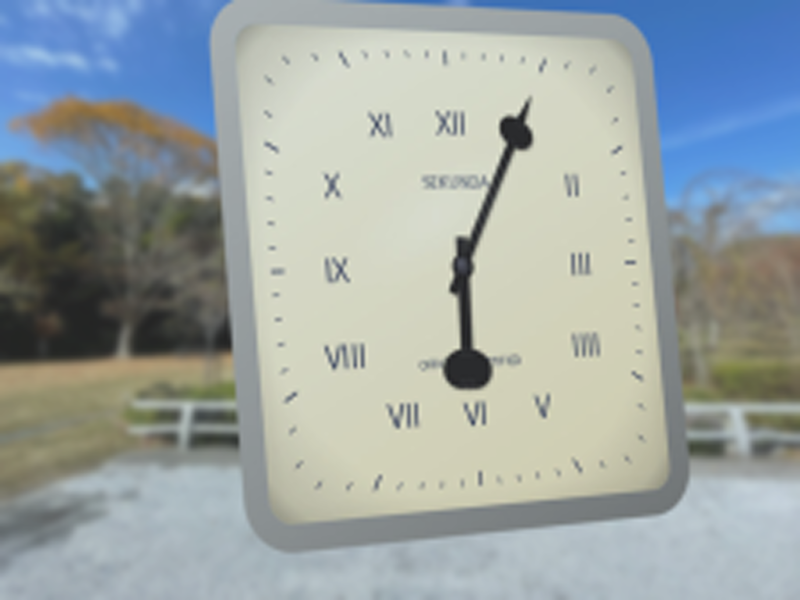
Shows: 6:05
